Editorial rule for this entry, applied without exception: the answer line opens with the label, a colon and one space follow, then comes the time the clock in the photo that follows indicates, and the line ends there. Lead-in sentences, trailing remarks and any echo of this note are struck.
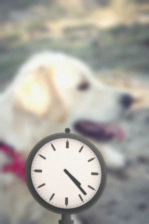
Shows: 4:23
